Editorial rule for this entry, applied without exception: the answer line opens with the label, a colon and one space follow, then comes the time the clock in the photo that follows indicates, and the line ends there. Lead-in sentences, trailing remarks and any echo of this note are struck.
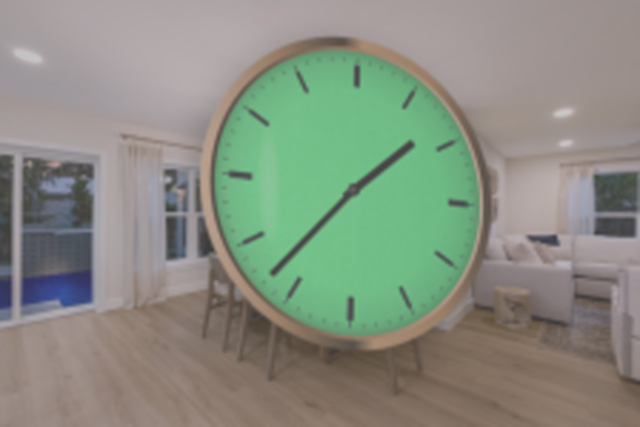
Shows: 1:37
